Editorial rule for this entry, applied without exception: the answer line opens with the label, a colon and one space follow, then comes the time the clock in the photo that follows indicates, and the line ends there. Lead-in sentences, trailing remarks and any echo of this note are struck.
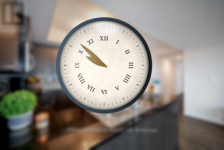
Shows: 9:52
